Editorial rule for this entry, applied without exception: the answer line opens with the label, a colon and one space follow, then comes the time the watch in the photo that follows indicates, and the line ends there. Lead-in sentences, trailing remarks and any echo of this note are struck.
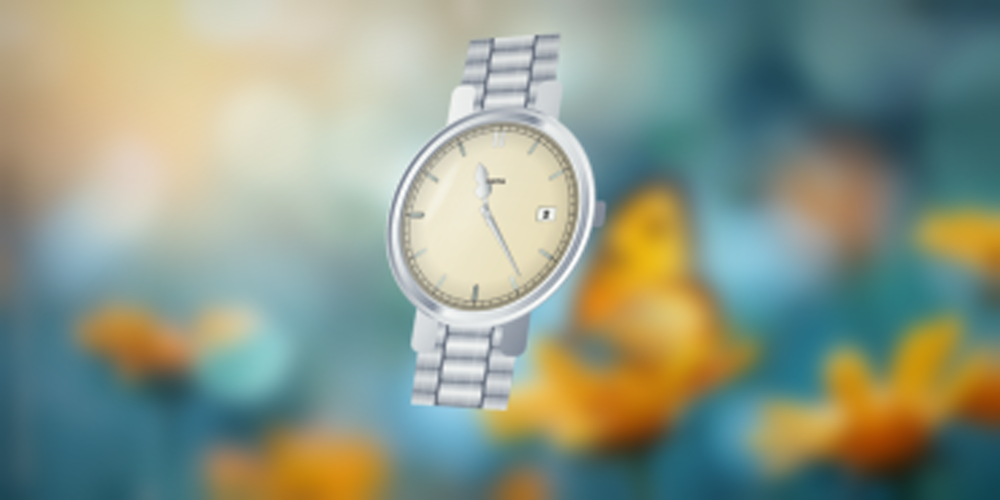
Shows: 11:24
